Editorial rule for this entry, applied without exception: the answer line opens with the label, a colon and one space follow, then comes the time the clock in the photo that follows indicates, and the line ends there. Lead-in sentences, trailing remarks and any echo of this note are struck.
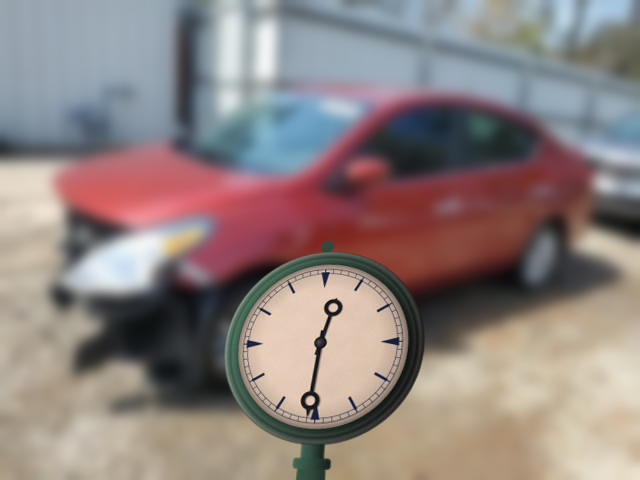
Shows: 12:31
